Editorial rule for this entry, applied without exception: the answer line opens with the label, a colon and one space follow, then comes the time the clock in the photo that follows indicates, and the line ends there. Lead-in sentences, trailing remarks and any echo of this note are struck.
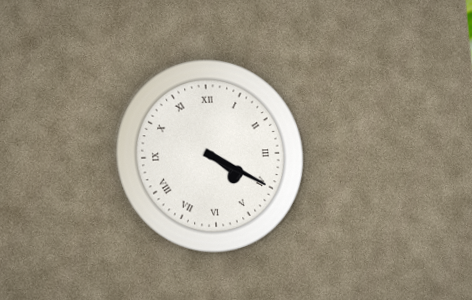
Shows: 4:20
